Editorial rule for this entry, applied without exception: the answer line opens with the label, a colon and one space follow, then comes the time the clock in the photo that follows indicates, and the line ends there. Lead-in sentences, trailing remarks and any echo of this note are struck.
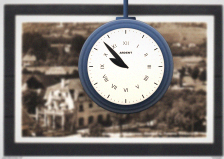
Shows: 9:53
